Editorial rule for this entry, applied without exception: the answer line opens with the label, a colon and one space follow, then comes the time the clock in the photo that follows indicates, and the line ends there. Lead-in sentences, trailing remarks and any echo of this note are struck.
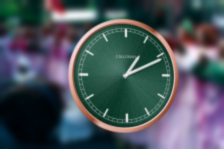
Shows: 1:11
